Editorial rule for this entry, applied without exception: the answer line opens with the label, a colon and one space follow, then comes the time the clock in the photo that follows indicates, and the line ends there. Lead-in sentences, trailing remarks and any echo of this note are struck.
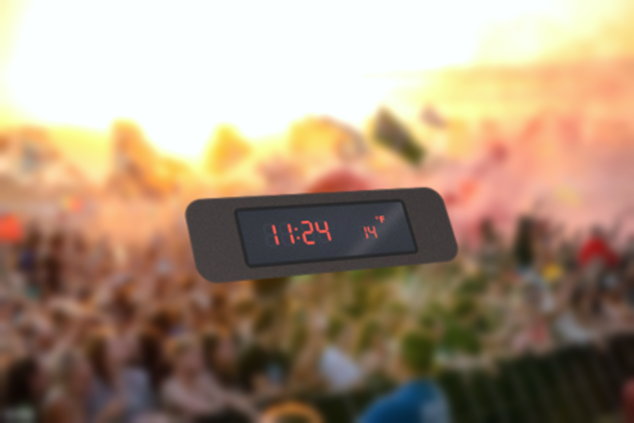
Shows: 11:24
